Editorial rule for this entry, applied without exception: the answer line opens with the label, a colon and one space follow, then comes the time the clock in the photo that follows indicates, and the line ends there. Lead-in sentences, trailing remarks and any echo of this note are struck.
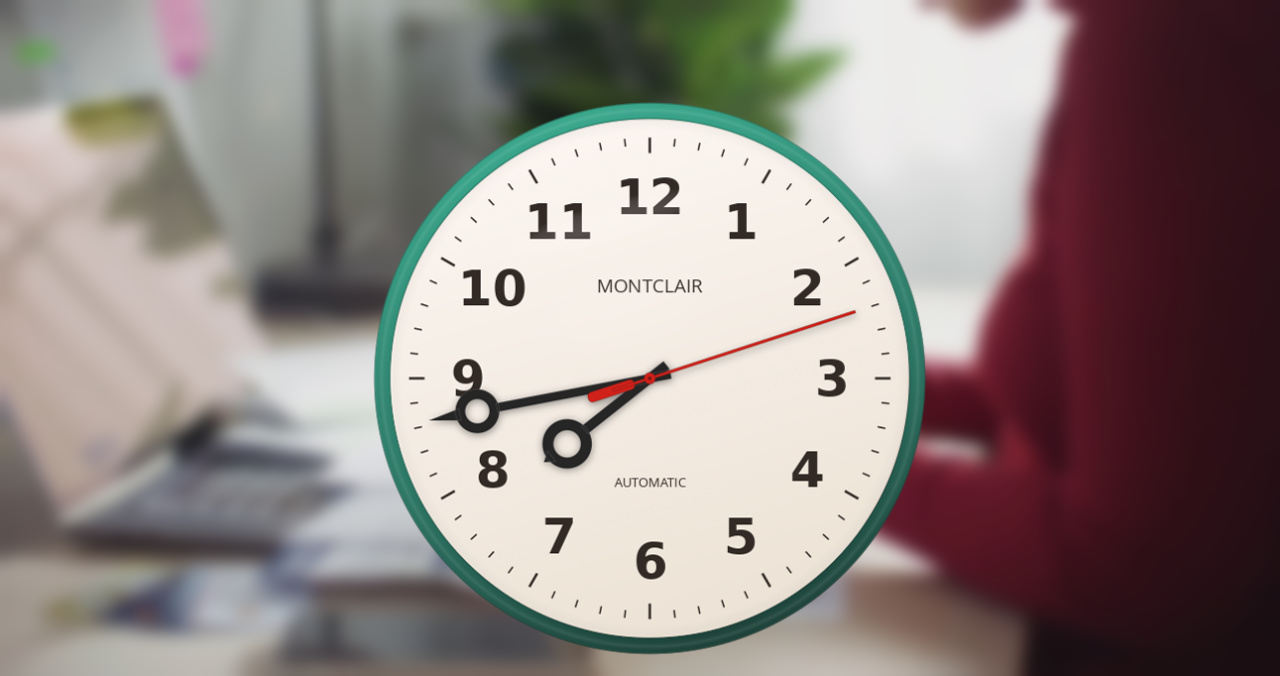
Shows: 7:43:12
